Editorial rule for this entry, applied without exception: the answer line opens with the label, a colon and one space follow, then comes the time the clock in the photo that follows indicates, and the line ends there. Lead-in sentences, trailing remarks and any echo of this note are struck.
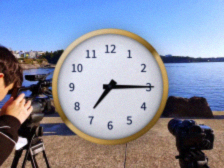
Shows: 7:15
